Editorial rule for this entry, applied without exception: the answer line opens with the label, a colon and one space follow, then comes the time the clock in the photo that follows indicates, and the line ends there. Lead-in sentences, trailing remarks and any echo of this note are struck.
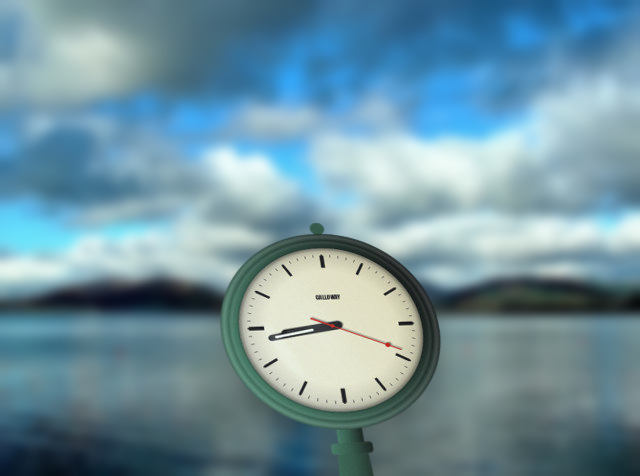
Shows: 8:43:19
